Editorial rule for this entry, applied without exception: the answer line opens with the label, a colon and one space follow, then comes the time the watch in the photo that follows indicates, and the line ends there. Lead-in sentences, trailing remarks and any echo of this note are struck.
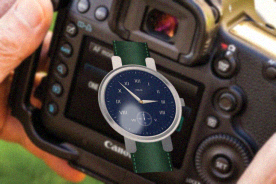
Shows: 2:53
